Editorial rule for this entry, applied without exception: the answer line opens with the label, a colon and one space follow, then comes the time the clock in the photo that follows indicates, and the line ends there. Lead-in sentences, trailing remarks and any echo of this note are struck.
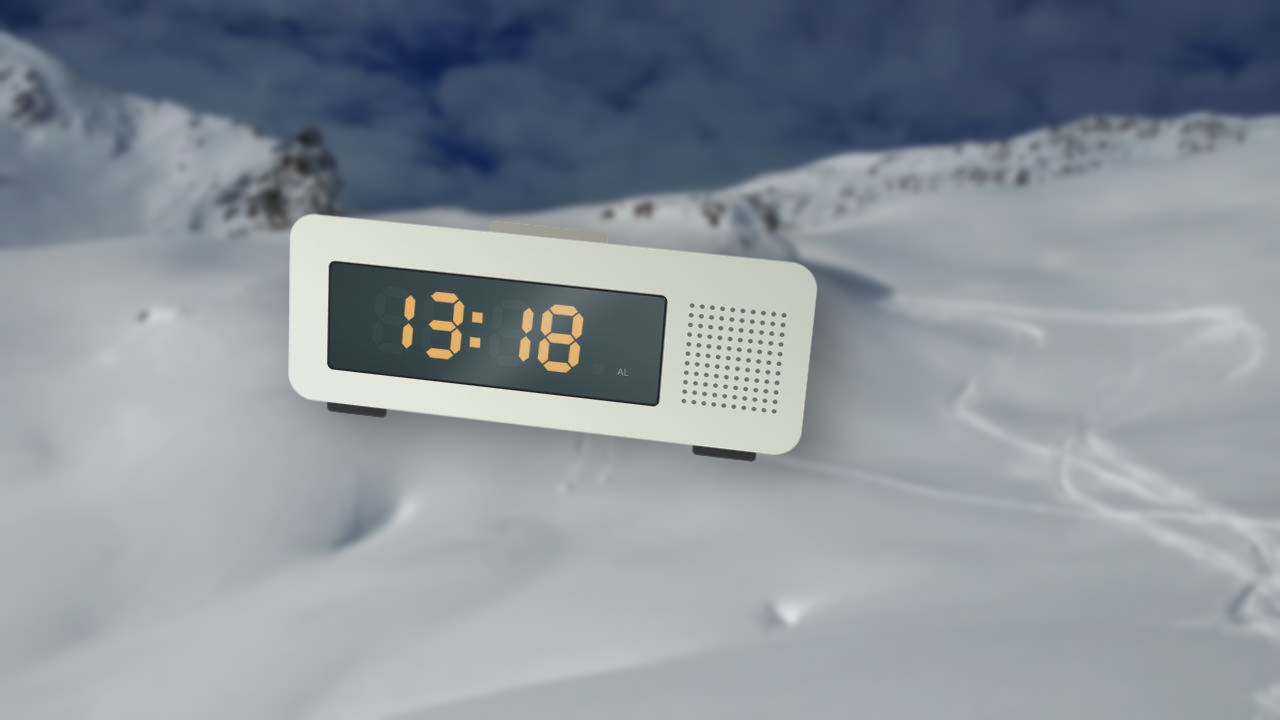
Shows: 13:18
